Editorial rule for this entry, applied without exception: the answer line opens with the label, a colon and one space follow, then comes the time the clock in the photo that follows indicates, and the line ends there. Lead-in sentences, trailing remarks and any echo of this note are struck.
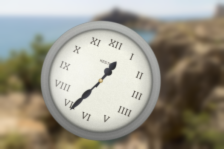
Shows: 12:34
